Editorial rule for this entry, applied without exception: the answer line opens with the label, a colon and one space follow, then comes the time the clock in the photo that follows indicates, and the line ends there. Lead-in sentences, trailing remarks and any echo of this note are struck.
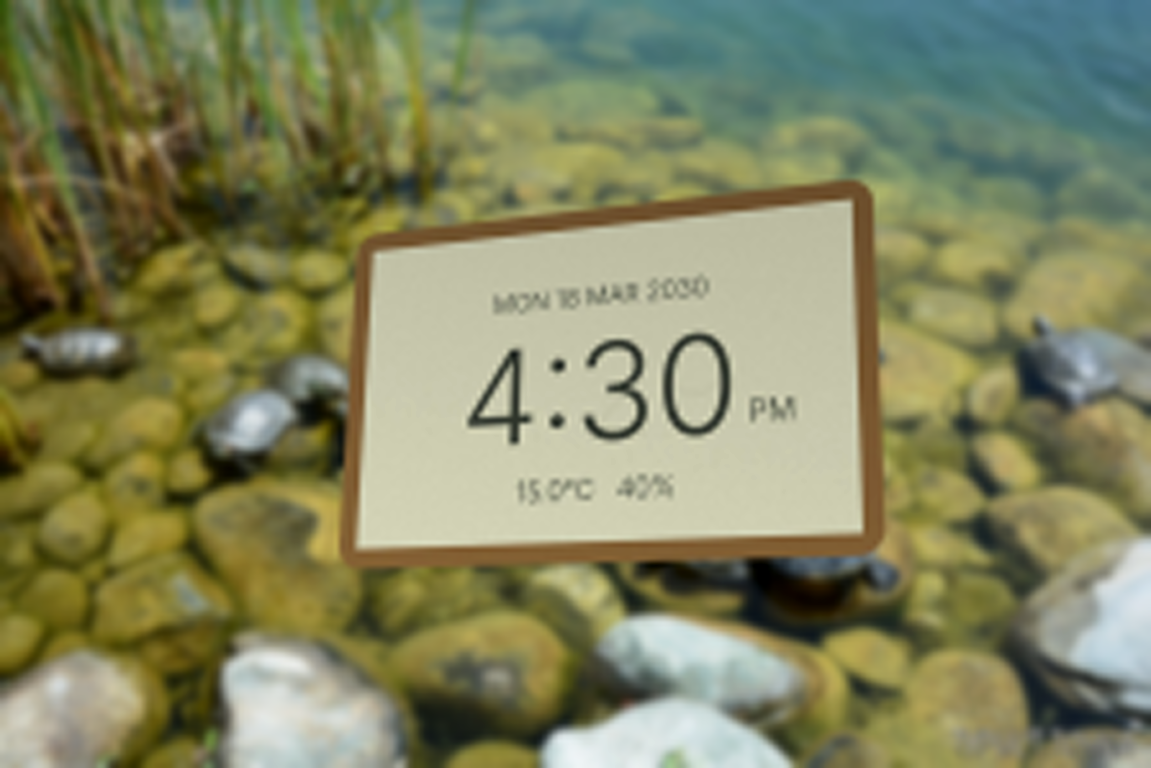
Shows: 4:30
